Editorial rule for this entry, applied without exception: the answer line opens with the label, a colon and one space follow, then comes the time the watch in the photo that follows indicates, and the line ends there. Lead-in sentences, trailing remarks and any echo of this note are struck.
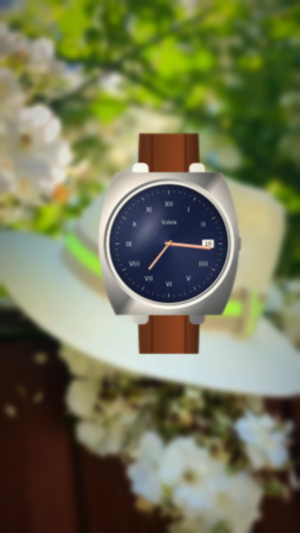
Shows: 7:16
